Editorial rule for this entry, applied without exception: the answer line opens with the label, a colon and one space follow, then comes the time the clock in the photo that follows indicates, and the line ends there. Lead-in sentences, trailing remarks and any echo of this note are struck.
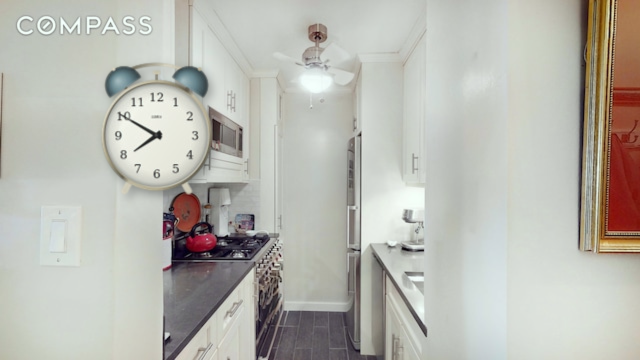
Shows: 7:50
